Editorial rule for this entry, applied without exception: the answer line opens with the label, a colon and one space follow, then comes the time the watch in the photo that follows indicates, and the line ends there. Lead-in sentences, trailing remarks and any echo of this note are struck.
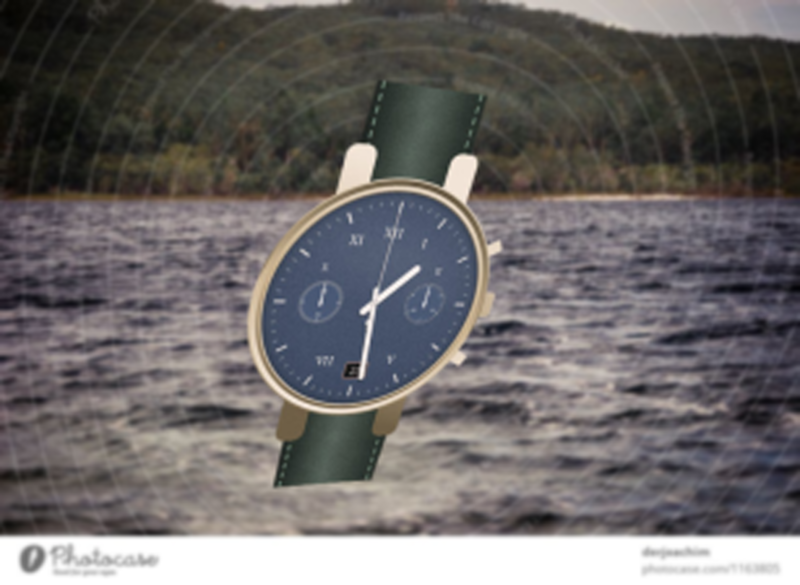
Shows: 1:29
